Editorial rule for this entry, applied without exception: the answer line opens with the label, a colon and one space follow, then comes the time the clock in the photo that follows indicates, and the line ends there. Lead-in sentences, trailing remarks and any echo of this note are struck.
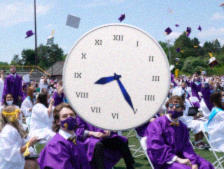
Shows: 8:25
